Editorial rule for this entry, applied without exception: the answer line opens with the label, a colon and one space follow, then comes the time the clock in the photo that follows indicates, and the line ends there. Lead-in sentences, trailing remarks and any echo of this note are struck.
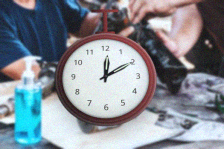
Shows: 12:10
